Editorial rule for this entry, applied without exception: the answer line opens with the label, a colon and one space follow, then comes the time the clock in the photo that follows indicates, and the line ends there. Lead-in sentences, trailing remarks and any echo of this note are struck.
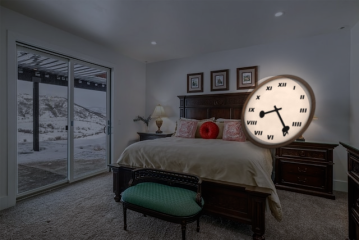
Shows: 8:24
